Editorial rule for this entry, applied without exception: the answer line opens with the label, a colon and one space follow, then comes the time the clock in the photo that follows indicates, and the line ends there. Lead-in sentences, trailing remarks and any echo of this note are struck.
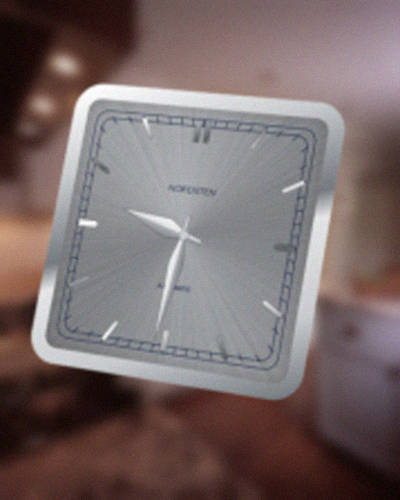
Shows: 9:31
